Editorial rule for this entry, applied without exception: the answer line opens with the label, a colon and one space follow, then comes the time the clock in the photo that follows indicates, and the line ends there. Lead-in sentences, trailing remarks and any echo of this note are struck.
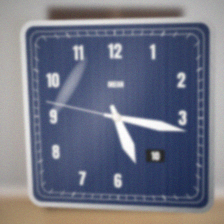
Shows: 5:16:47
